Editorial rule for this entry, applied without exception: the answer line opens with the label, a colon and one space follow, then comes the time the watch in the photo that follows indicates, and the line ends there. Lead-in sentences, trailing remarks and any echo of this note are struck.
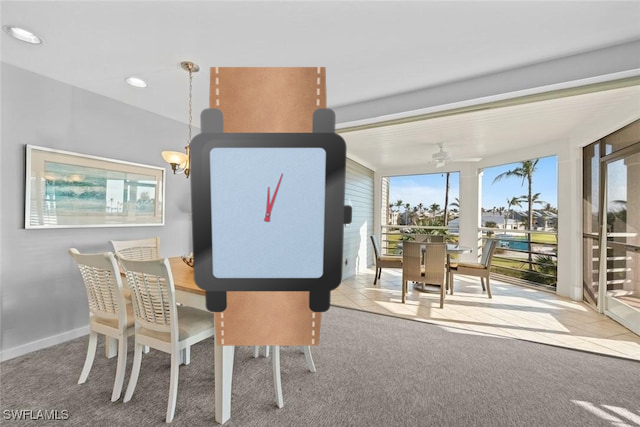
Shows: 12:03
